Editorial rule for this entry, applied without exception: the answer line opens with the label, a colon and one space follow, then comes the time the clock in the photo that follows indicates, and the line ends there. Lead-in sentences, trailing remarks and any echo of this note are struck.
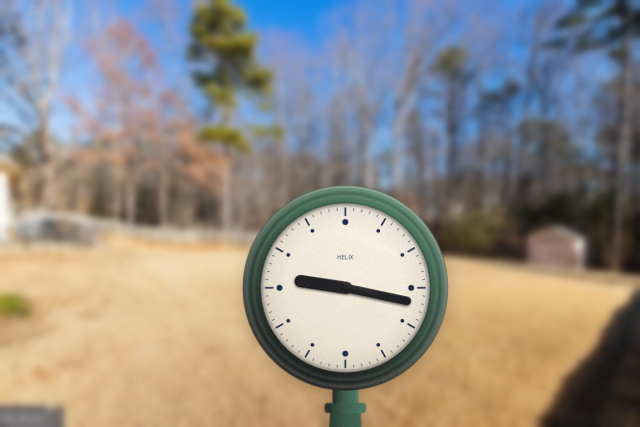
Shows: 9:17
